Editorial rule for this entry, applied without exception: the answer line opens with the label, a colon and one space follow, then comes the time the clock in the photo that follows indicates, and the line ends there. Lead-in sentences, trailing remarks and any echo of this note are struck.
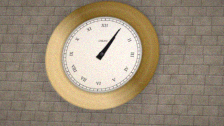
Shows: 1:05
